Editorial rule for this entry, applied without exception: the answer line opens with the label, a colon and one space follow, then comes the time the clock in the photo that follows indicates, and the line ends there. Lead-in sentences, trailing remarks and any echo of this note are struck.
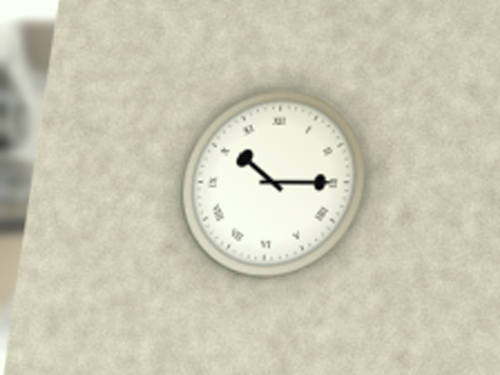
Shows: 10:15
